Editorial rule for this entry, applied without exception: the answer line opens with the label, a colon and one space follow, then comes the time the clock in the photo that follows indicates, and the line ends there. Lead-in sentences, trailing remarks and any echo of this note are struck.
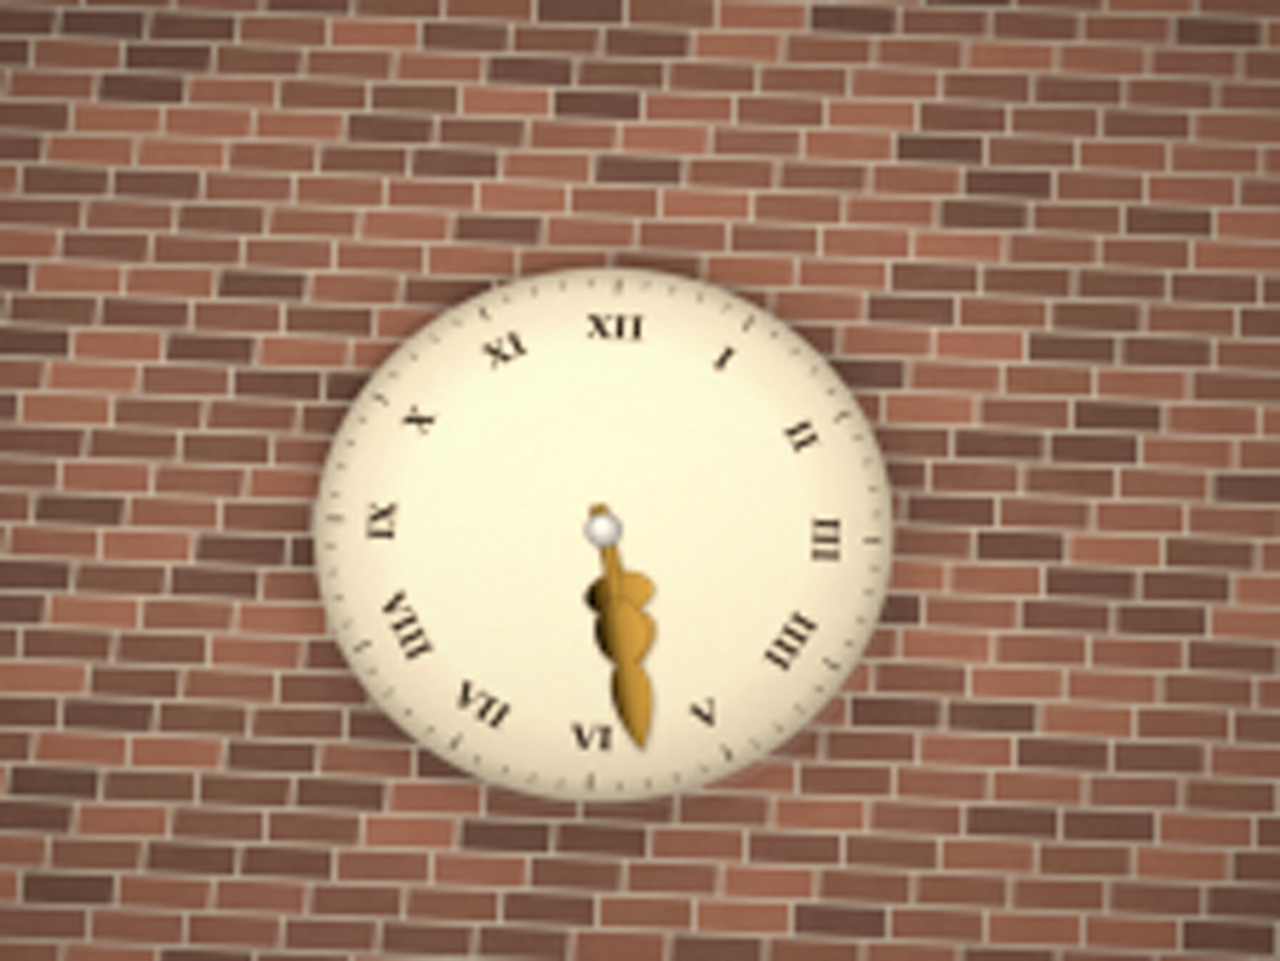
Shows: 5:28
